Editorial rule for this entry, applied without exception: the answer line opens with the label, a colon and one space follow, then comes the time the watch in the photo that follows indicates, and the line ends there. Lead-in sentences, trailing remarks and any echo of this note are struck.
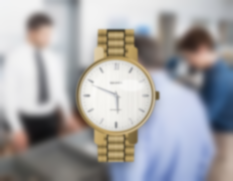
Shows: 5:49
